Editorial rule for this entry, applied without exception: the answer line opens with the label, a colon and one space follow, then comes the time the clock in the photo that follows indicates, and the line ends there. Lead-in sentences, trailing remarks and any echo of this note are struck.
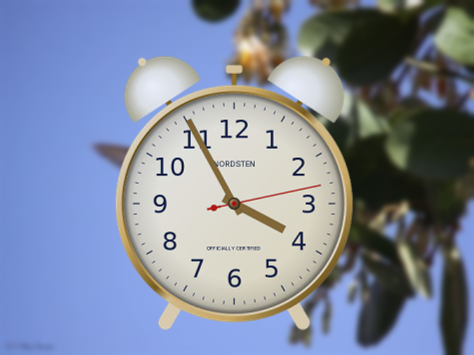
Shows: 3:55:13
